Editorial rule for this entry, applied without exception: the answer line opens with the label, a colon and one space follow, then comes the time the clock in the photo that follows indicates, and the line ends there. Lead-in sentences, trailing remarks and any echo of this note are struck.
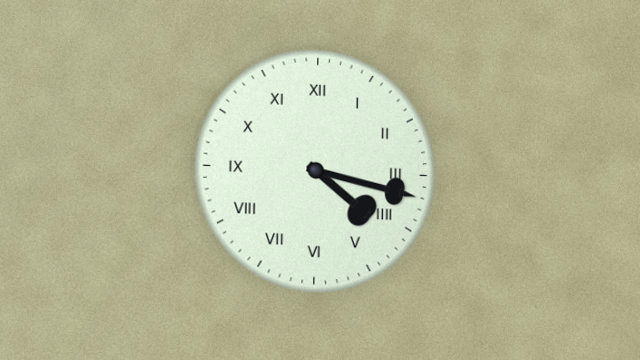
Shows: 4:17
